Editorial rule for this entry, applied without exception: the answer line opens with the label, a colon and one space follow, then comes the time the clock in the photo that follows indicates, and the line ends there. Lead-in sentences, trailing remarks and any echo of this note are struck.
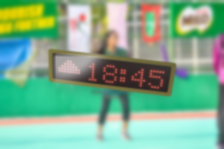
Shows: 18:45
